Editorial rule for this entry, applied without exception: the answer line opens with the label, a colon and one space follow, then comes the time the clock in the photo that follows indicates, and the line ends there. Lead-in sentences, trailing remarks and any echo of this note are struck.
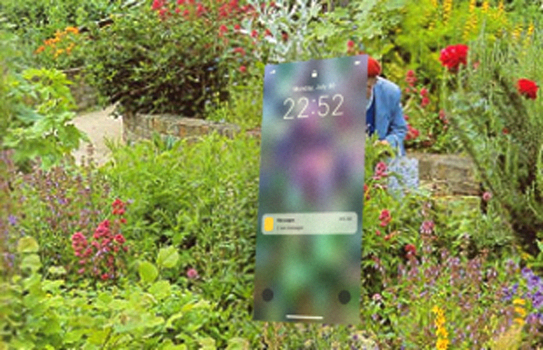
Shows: 22:52
